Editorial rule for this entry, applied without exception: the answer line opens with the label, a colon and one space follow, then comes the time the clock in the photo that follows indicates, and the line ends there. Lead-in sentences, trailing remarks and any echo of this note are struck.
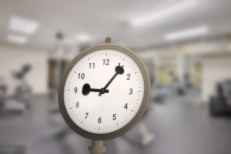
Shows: 9:06
